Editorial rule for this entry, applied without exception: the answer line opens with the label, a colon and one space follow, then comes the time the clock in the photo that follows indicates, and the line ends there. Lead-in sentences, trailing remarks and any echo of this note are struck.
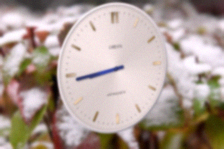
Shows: 8:44
